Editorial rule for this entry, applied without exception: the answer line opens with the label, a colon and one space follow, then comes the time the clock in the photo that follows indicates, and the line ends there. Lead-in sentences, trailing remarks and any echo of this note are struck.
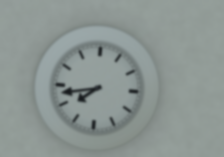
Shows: 7:43
